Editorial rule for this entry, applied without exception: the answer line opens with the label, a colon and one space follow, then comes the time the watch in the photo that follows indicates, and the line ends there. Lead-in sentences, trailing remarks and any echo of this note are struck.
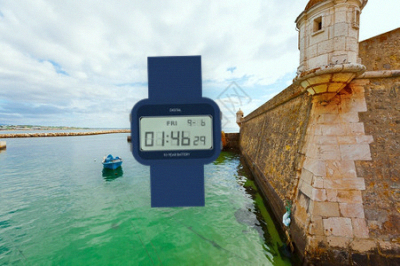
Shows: 1:46:29
